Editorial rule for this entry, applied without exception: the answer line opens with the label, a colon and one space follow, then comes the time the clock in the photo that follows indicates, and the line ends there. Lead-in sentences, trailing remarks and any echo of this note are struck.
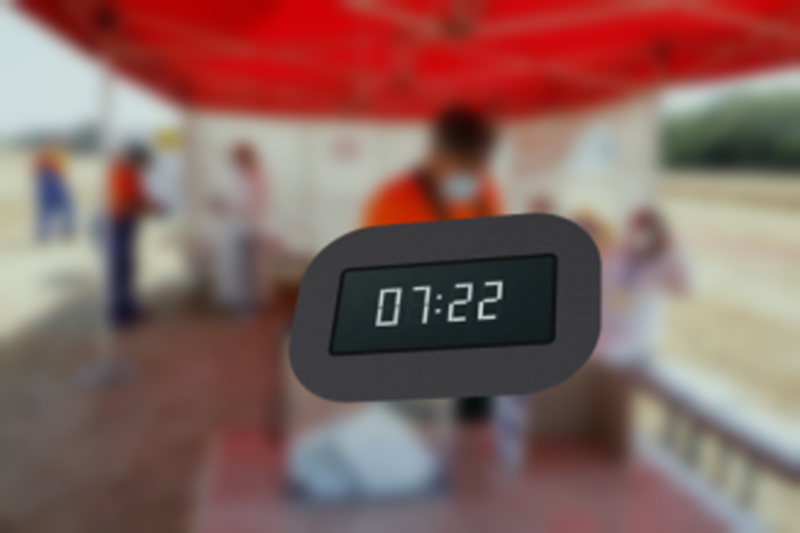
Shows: 7:22
